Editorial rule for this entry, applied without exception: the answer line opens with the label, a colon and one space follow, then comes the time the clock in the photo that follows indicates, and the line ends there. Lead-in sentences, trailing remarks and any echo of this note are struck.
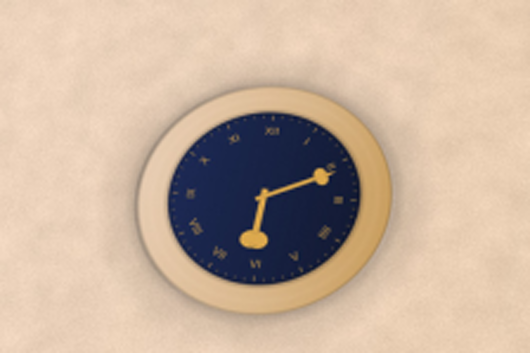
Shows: 6:11
